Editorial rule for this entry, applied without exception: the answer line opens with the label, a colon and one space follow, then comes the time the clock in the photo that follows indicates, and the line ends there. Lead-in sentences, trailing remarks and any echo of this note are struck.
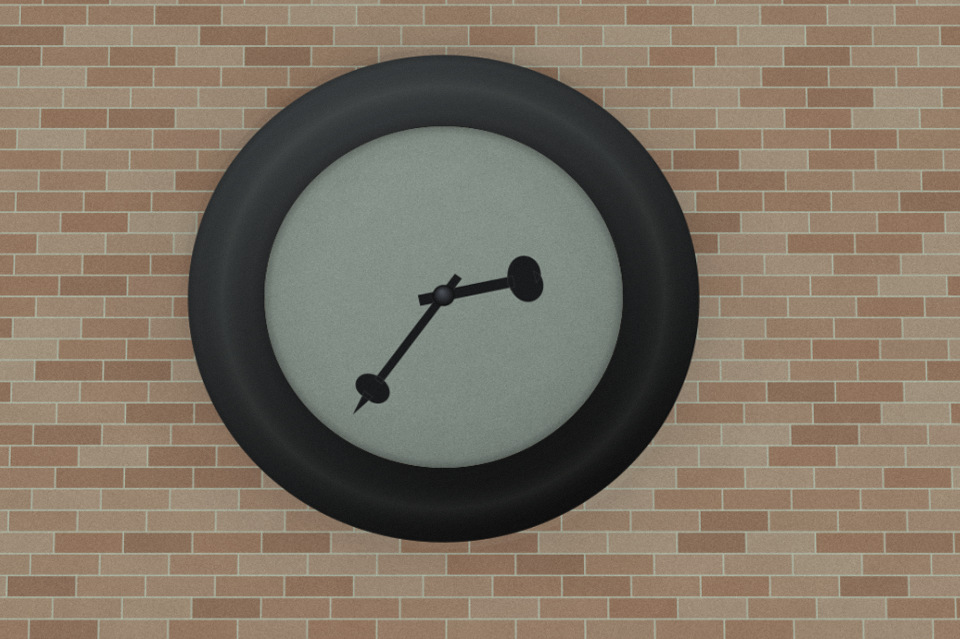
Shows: 2:36
